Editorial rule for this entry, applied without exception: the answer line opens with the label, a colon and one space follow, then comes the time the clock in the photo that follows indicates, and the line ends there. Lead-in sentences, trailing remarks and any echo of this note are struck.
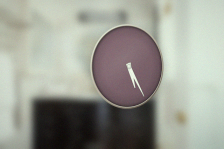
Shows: 5:25
